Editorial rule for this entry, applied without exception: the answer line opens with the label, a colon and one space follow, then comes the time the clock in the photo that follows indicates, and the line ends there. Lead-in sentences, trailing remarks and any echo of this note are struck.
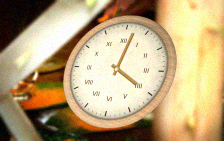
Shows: 4:02
